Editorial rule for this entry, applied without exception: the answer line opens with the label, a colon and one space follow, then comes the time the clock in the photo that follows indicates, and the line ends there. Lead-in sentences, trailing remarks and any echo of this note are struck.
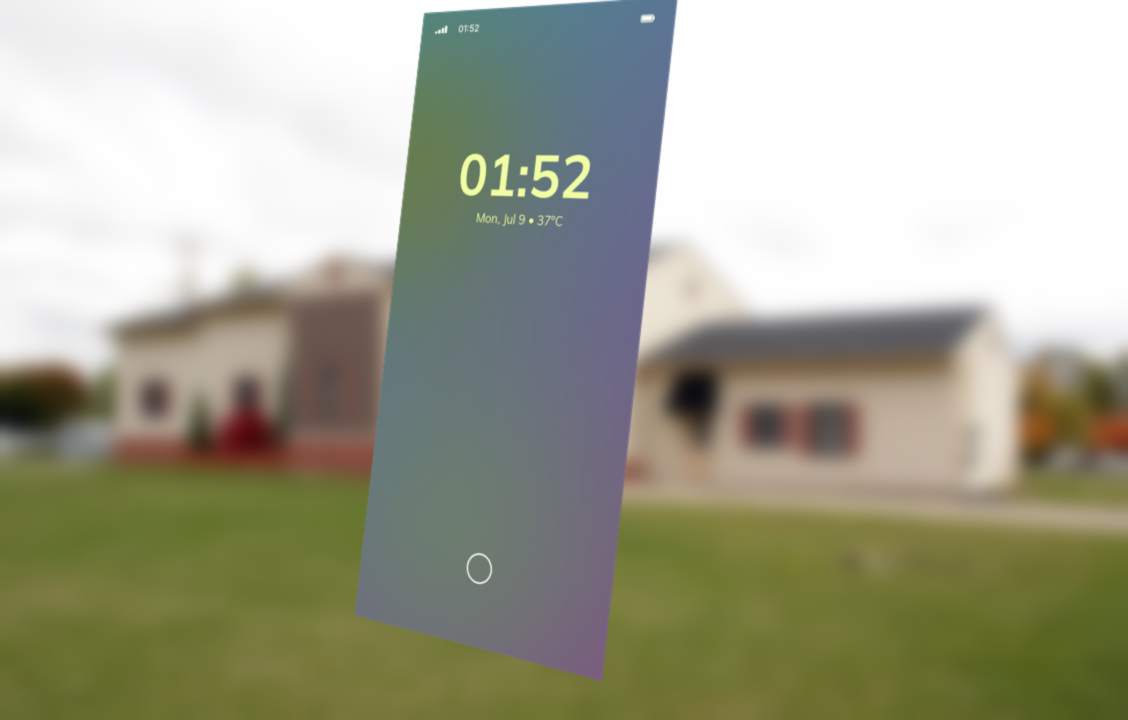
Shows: 1:52
